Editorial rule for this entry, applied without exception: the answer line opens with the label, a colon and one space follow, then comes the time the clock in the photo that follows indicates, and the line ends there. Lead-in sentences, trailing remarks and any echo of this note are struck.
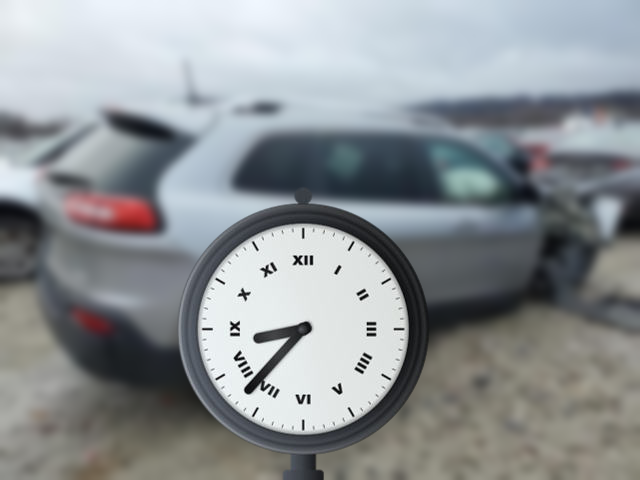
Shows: 8:37
